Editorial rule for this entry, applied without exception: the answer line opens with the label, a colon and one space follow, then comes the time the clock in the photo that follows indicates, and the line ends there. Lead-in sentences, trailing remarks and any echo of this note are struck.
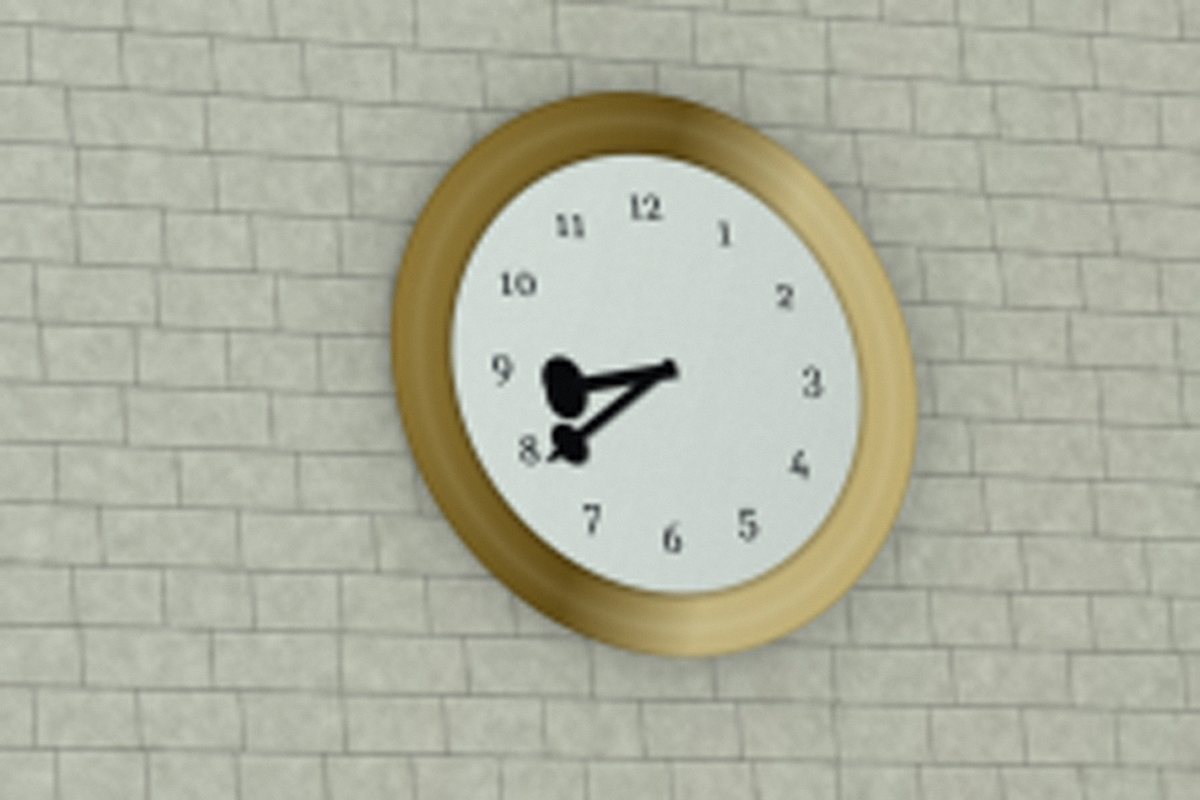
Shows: 8:39
